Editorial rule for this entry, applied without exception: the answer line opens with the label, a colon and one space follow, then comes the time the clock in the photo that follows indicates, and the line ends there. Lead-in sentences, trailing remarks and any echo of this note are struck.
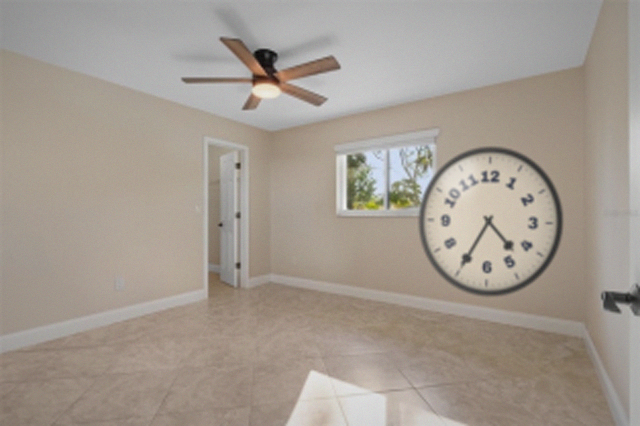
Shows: 4:35
